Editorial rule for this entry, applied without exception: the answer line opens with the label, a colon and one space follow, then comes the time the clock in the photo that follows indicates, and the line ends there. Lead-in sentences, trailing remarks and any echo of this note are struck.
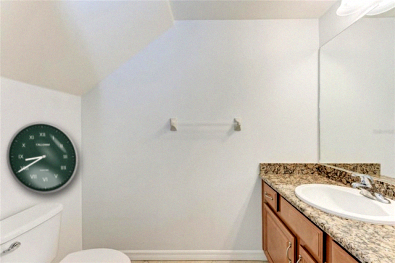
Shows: 8:40
